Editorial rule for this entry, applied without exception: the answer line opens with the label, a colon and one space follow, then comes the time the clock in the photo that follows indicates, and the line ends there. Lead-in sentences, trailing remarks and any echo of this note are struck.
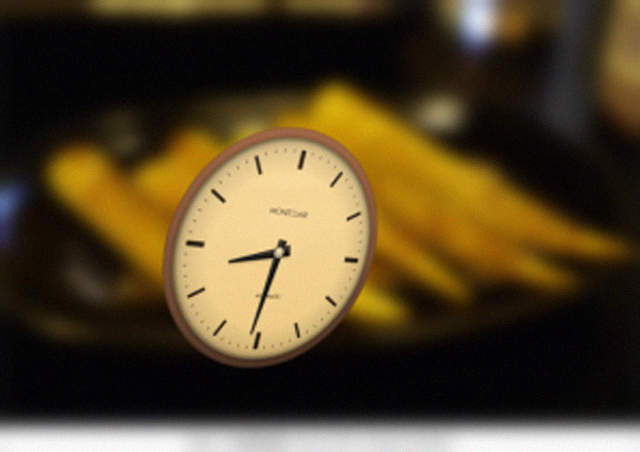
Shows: 8:31
